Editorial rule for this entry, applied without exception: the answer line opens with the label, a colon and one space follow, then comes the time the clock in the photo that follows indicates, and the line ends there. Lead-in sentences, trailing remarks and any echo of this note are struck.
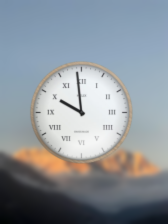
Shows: 9:59
